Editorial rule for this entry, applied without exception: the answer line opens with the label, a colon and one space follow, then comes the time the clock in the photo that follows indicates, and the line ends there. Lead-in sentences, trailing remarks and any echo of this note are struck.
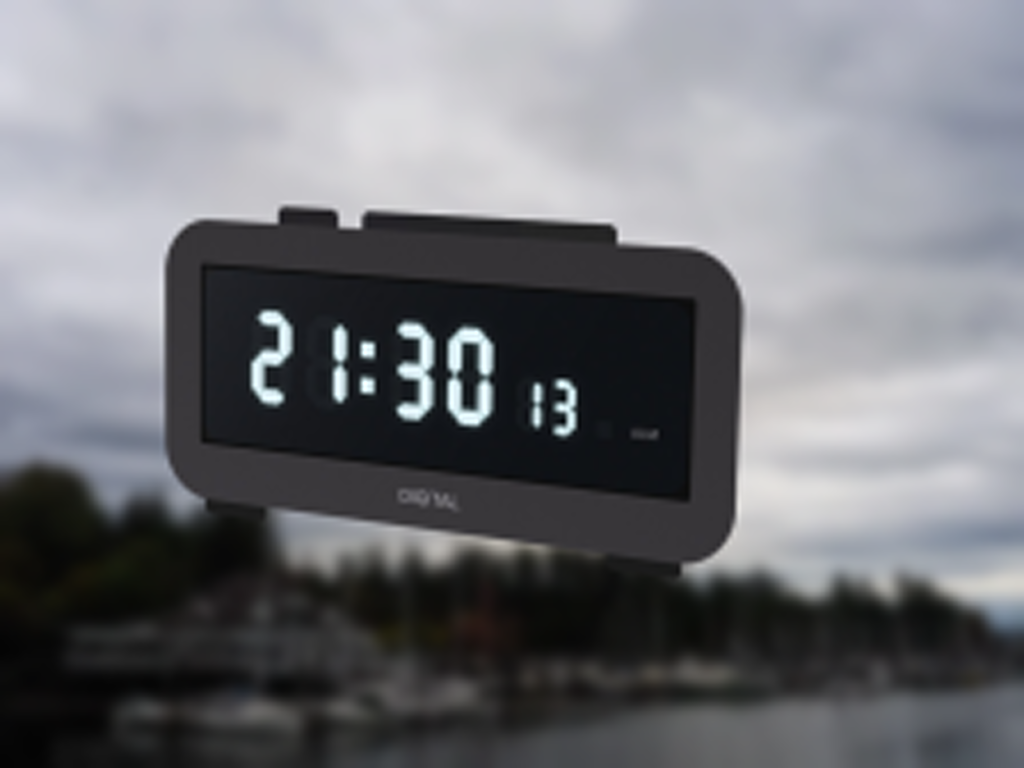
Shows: 21:30:13
